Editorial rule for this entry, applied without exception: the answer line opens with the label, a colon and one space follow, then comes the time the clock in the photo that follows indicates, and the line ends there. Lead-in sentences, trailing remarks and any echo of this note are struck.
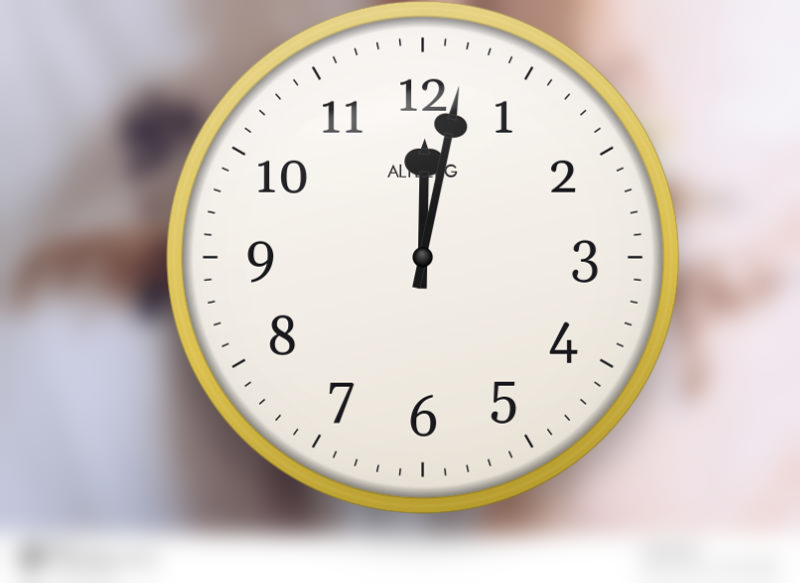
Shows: 12:02
